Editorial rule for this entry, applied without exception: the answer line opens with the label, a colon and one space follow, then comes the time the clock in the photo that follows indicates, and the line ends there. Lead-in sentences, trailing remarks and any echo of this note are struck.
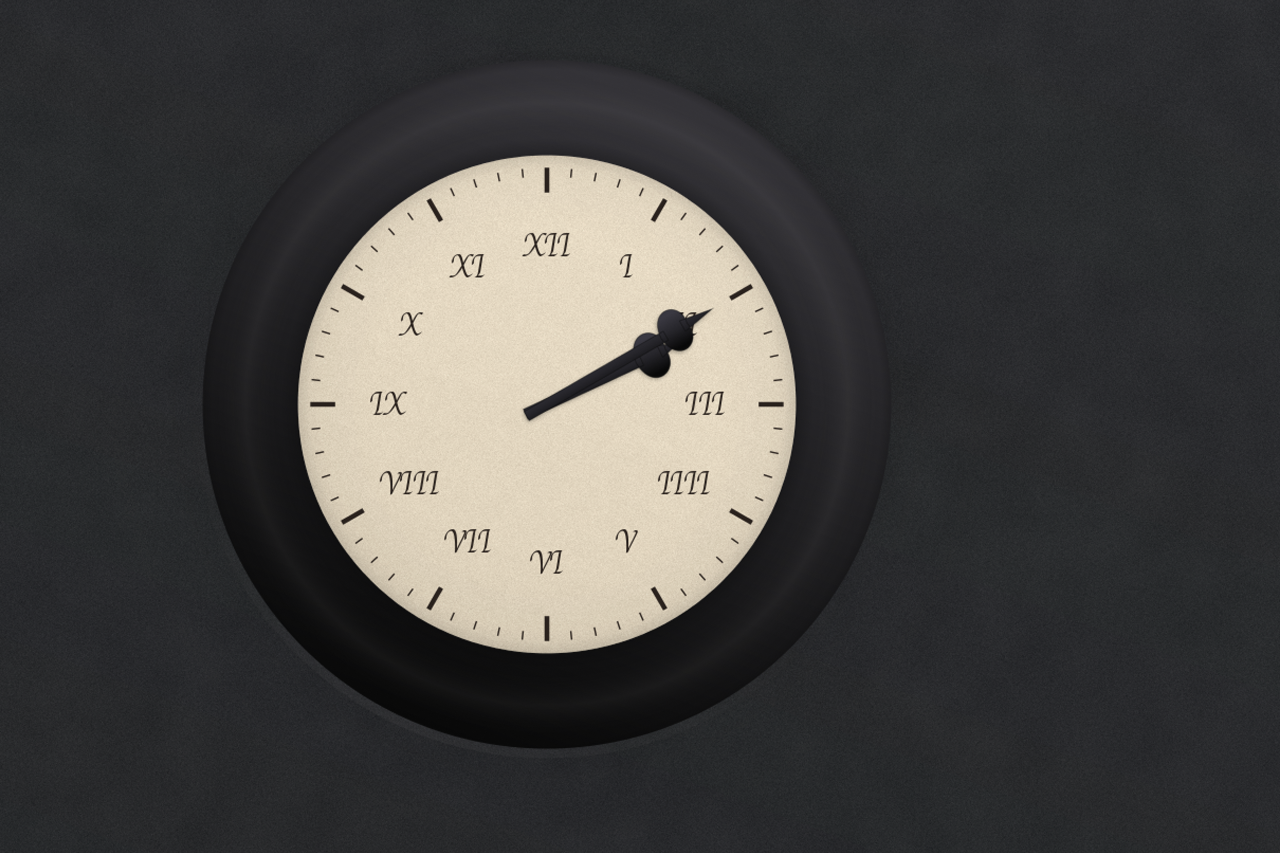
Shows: 2:10
